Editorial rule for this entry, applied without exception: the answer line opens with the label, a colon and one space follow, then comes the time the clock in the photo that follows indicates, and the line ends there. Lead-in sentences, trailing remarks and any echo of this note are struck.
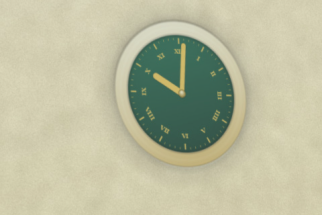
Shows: 10:01
